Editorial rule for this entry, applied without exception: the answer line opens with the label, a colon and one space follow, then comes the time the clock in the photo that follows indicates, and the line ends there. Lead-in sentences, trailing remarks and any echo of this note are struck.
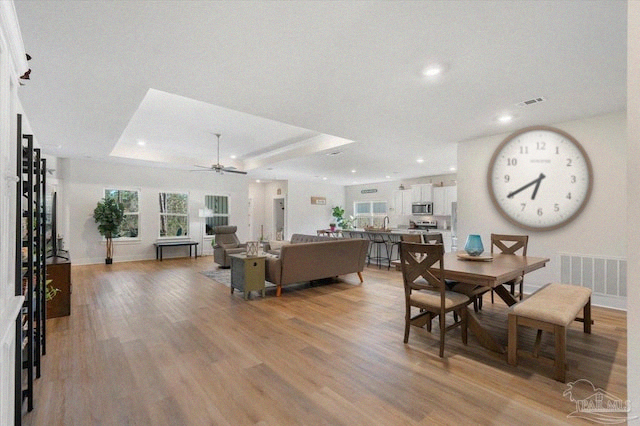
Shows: 6:40
